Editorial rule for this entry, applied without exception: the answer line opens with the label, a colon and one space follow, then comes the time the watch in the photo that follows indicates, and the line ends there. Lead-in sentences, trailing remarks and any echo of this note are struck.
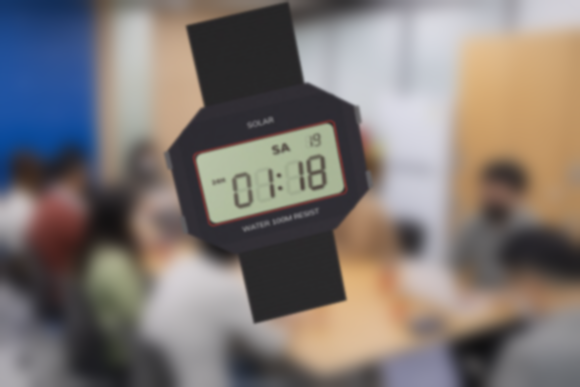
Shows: 1:18
